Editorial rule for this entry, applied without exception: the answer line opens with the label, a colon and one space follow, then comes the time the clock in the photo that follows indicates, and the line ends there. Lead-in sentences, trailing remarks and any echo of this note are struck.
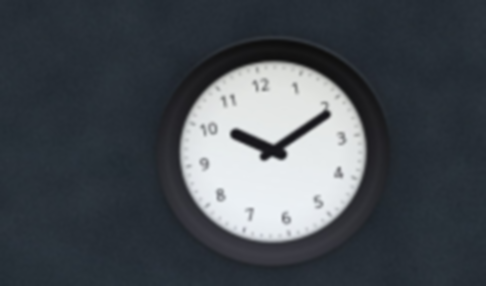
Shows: 10:11
